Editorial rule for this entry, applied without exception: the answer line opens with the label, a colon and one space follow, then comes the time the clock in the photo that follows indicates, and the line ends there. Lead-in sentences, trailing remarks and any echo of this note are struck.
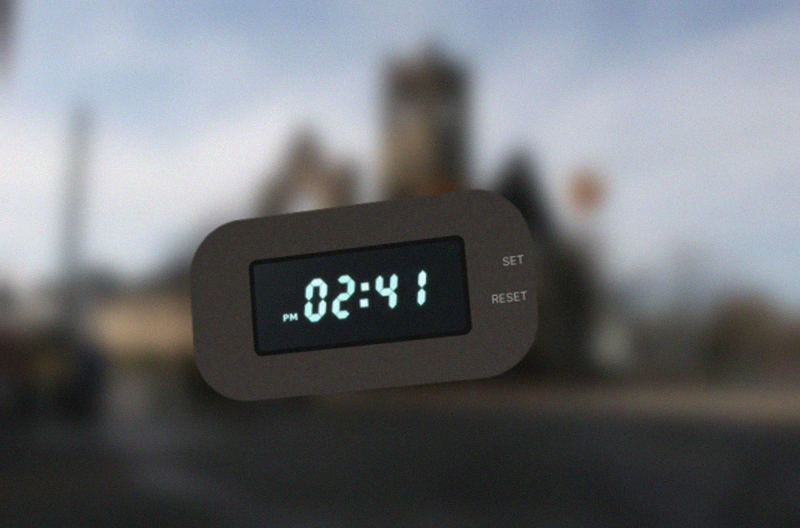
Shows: 2:41
